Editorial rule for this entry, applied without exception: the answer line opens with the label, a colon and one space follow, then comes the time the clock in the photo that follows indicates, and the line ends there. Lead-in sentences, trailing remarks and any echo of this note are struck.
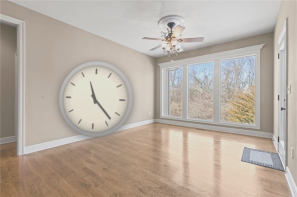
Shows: 11:23
